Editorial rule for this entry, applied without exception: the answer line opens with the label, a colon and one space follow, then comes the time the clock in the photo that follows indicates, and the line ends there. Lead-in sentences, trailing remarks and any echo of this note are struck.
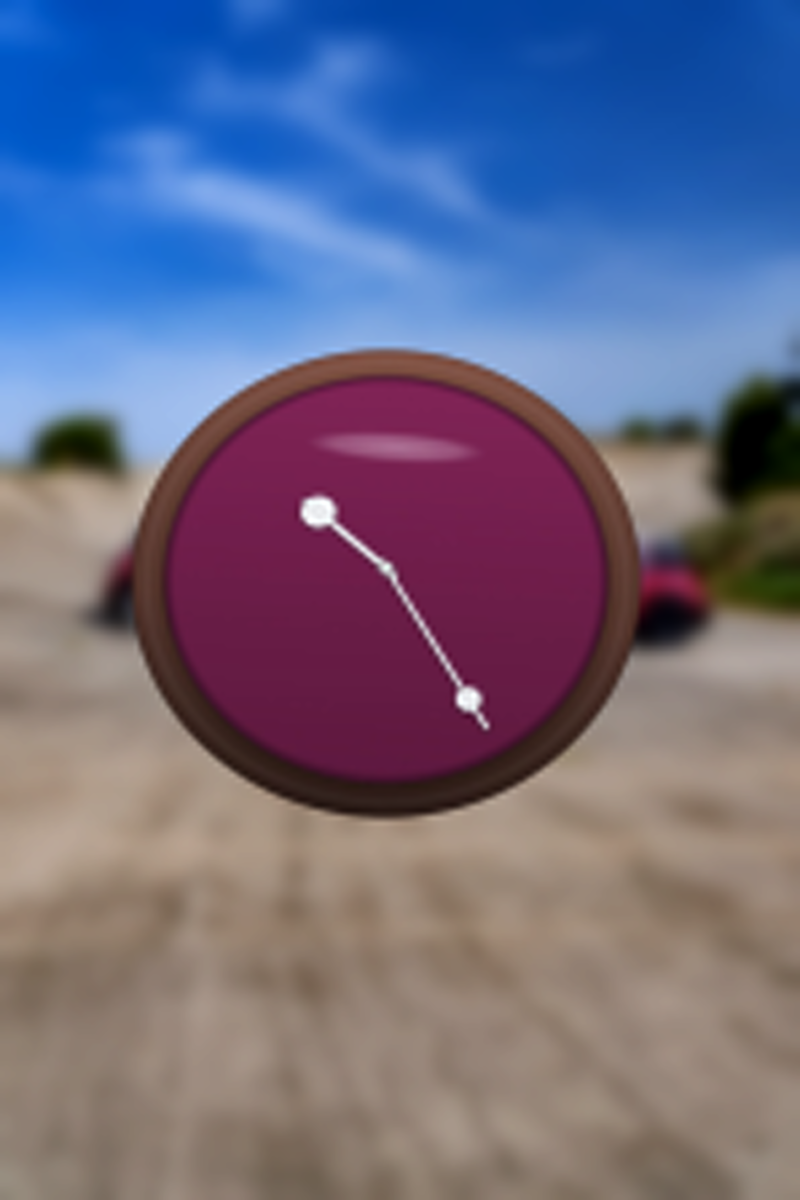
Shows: 10:25
